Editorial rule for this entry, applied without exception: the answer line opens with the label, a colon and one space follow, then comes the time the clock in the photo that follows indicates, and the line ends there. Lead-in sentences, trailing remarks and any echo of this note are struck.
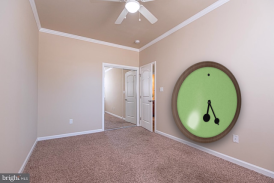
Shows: 6:26
